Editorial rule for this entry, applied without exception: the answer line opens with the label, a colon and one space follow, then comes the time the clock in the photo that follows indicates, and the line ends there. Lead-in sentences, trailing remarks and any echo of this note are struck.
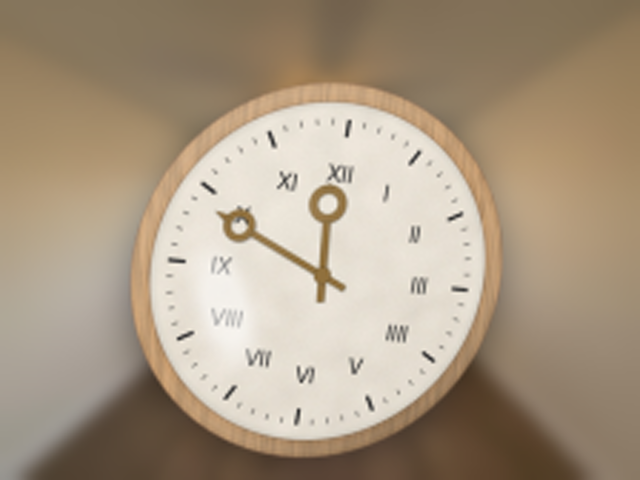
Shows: 11:49
